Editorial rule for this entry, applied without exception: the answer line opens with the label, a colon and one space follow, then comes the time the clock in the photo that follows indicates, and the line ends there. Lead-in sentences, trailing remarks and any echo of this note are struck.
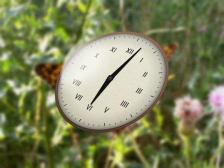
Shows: 6:02
